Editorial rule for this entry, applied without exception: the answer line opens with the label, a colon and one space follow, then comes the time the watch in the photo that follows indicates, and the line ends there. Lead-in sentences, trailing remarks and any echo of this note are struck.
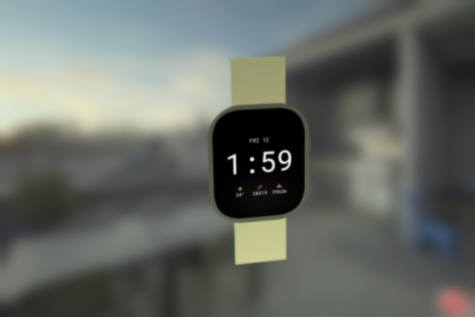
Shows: 1:59
